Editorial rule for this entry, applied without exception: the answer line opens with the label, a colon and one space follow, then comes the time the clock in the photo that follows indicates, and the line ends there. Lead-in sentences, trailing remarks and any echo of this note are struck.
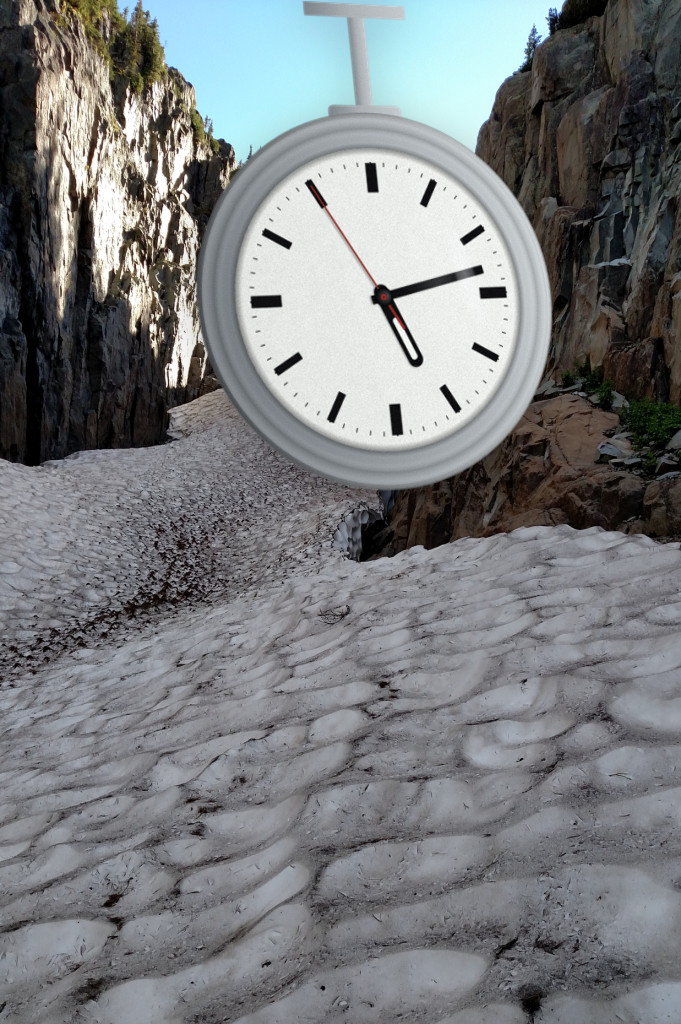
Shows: 5:12:55
